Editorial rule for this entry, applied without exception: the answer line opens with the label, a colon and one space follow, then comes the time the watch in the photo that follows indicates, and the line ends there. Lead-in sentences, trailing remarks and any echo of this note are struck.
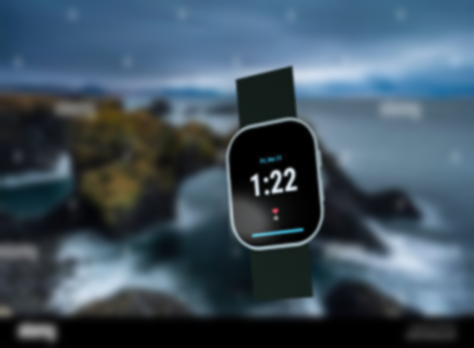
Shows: 1:22
